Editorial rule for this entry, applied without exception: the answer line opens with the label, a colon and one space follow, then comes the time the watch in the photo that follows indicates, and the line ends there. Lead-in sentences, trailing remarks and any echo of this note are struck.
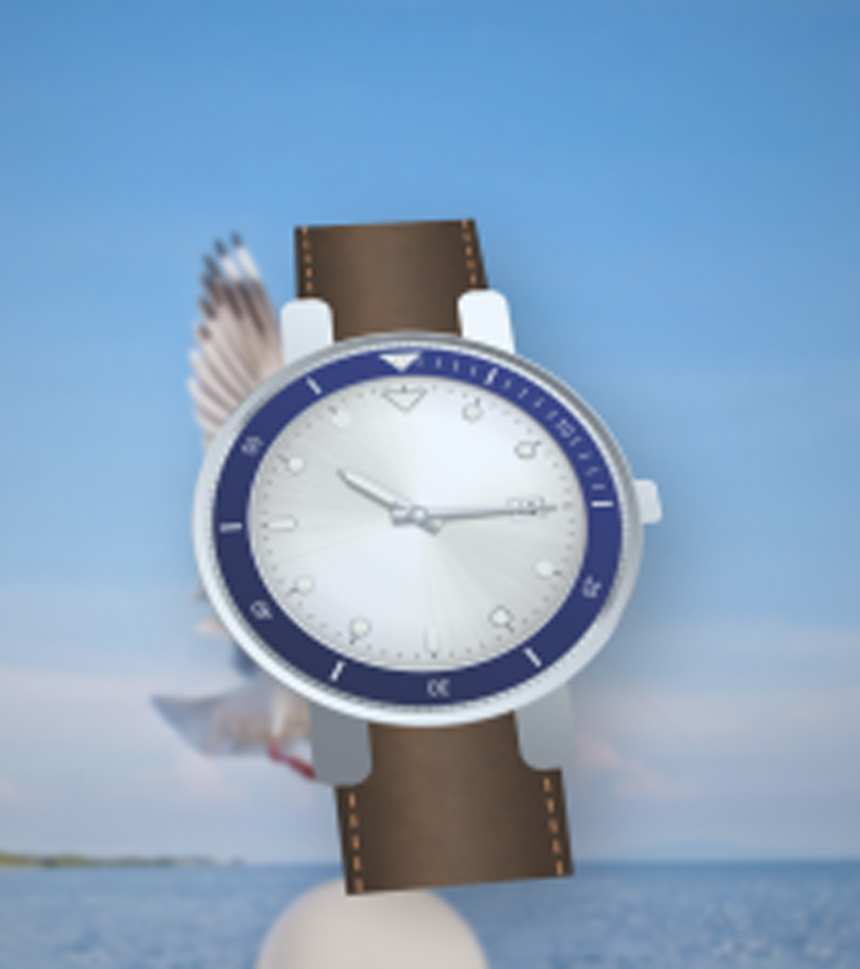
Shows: 10:15
